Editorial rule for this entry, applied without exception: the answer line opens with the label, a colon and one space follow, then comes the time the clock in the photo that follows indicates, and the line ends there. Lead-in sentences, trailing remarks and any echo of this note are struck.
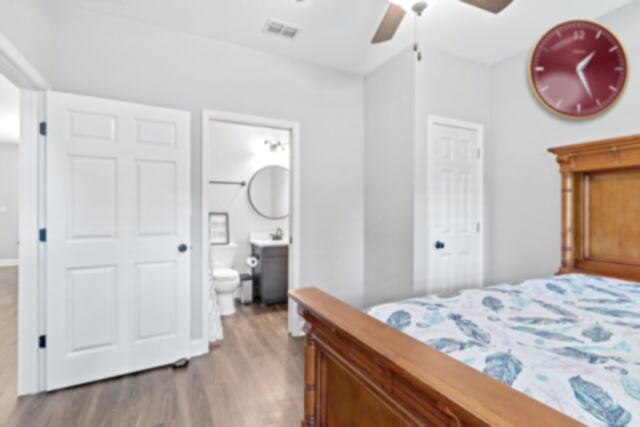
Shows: 1:26
